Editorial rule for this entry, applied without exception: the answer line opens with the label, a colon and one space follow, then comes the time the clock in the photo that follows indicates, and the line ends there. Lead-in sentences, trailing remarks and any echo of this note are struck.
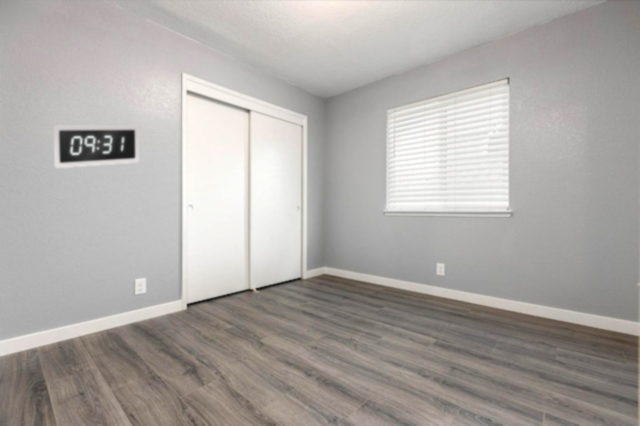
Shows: 9:31
